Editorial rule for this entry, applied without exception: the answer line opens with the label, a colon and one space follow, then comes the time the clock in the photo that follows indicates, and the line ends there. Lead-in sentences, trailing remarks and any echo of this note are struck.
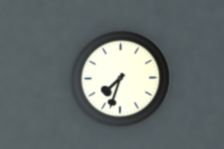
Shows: 7:33
